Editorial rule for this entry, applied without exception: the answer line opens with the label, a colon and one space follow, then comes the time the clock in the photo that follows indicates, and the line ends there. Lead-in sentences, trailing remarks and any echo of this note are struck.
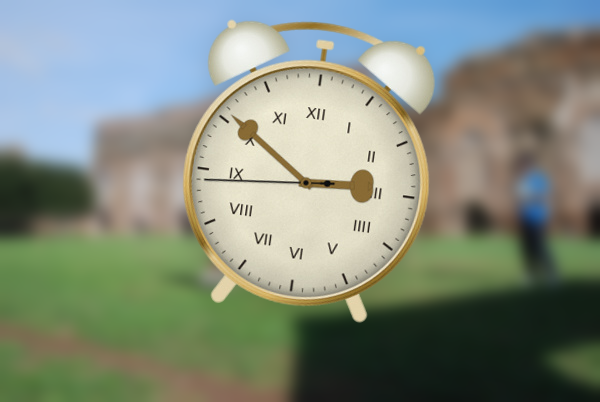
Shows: 2:50:44
